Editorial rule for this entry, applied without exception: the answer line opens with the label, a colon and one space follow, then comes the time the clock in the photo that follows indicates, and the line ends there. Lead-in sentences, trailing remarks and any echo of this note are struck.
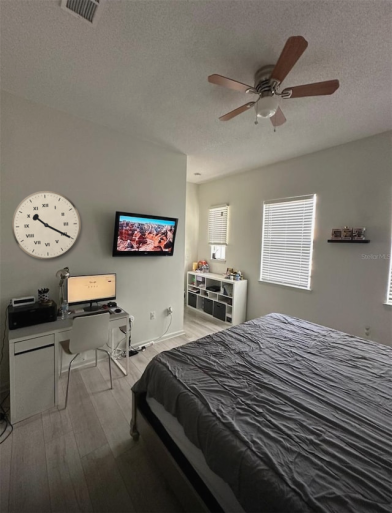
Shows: 10:20
